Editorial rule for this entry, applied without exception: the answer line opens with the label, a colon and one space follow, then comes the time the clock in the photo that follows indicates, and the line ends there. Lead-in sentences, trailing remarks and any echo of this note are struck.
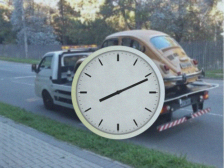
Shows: 8:11
